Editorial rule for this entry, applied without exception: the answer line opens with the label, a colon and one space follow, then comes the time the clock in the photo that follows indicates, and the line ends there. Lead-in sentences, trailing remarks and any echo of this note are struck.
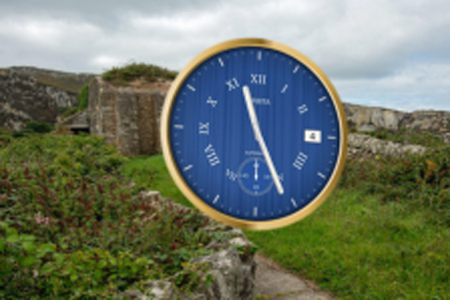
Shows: 11:26
